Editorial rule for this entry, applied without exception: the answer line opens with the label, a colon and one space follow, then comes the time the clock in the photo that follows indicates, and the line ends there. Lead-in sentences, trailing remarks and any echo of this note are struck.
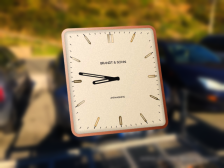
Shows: 8:47
